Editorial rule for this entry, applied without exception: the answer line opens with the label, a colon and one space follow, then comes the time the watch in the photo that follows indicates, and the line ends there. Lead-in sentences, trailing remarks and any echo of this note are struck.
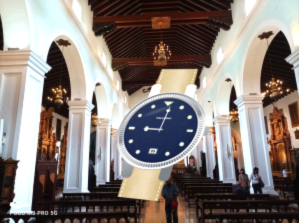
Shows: 9:01
